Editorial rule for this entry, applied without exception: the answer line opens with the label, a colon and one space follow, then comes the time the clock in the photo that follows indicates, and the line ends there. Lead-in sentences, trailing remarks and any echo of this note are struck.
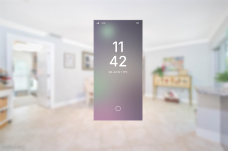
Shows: 11:42
